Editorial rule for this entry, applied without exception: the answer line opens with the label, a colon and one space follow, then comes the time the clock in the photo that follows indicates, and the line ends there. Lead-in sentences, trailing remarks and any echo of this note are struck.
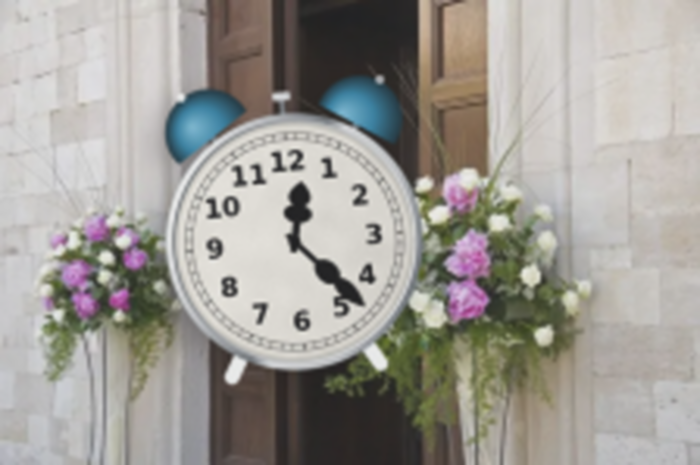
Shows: 12:23
